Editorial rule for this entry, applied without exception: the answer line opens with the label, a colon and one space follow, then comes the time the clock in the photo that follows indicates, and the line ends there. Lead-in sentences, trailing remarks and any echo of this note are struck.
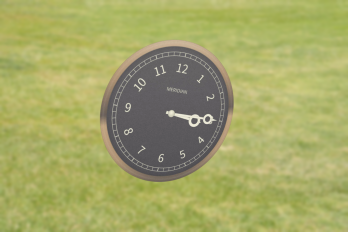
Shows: 3:15
